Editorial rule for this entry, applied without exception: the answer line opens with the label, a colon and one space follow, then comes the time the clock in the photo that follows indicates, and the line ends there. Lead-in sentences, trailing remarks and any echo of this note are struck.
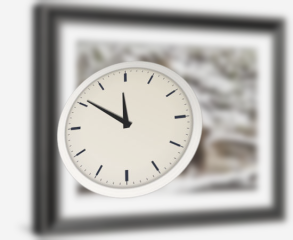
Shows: 11:51
